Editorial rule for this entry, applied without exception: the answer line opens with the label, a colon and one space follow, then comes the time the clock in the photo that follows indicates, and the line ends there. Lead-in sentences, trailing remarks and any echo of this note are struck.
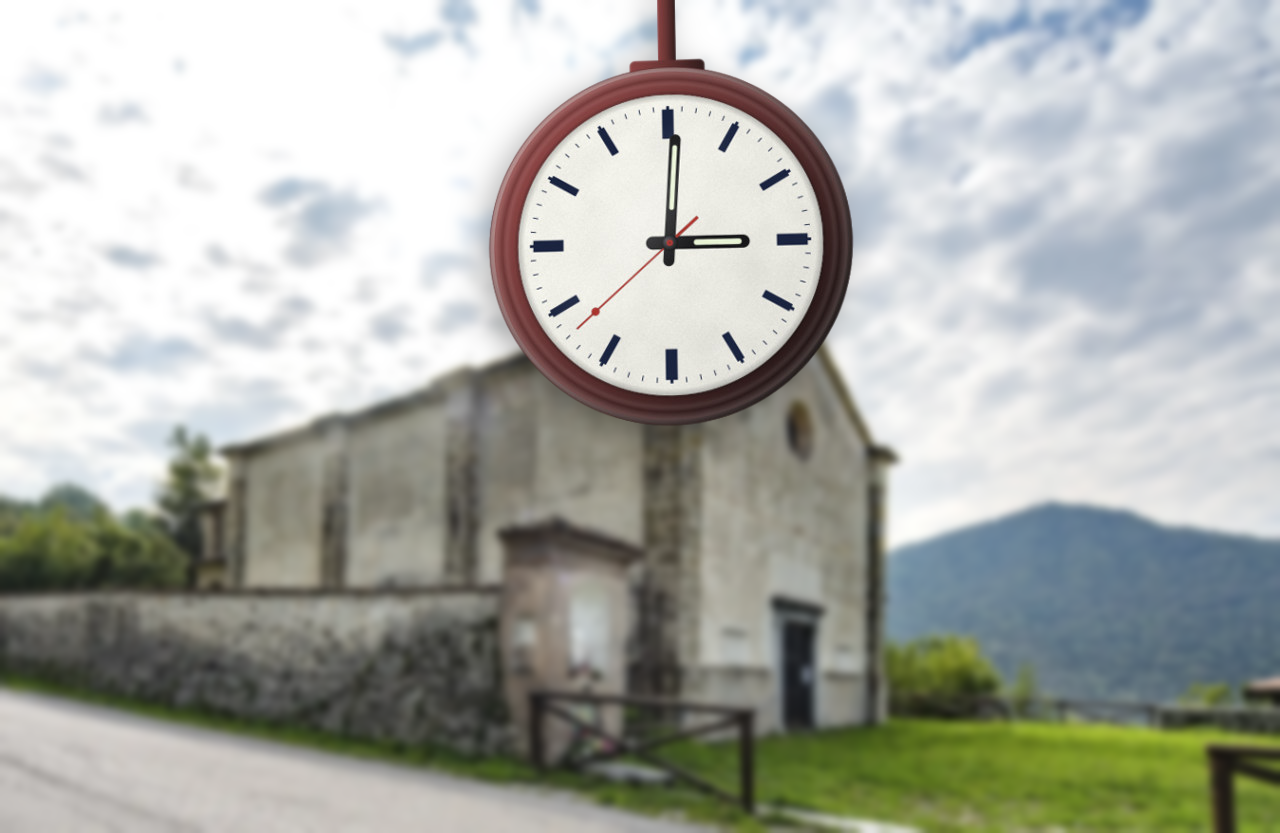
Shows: 3:00:38
